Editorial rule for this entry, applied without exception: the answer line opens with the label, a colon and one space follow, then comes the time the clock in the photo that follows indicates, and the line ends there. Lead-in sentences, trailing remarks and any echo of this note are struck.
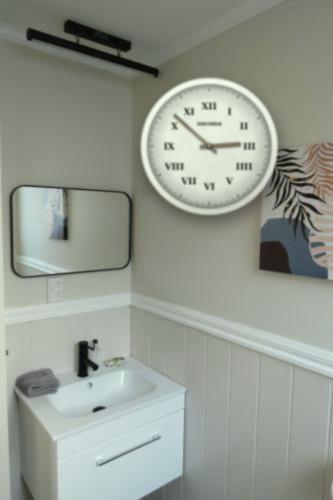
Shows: 2:52
